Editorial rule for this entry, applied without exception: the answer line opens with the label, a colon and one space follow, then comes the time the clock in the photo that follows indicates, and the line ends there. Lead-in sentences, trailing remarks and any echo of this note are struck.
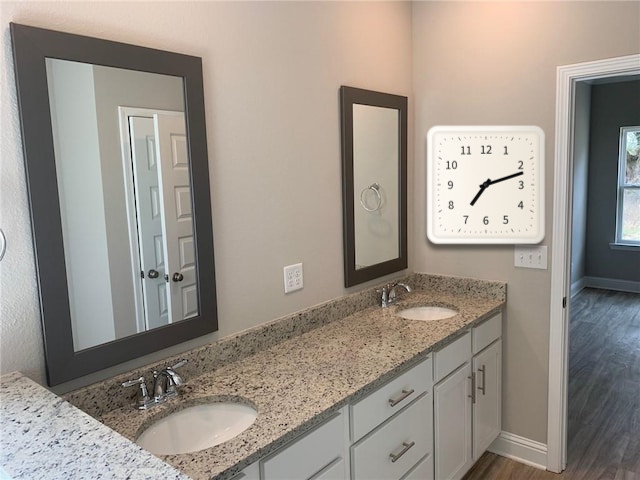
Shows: 7:12
